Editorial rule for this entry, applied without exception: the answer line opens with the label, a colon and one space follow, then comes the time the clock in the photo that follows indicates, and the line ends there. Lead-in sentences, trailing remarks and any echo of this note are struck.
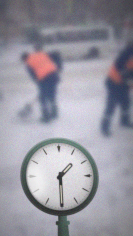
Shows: 1:30
